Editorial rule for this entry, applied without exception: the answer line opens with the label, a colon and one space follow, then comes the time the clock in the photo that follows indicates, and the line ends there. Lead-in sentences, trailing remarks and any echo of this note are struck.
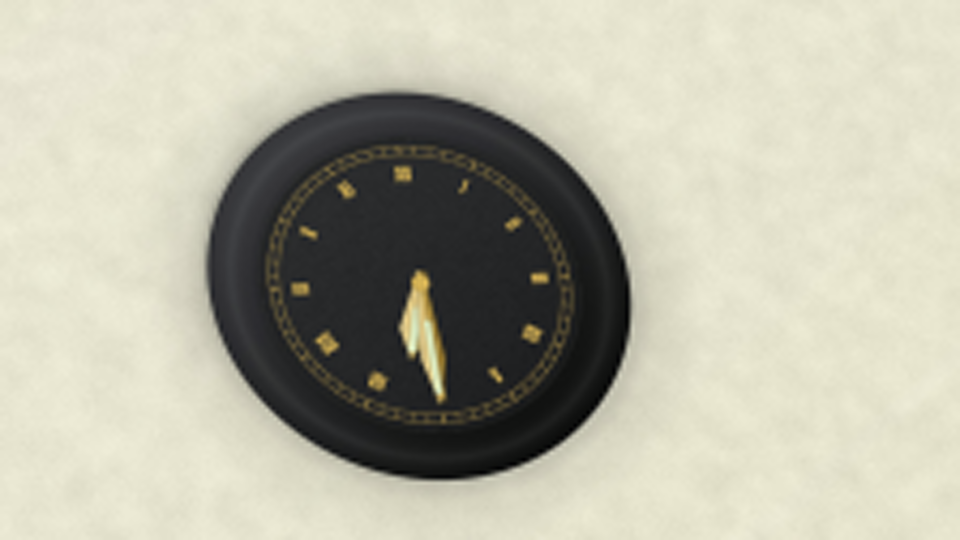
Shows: 6:30
